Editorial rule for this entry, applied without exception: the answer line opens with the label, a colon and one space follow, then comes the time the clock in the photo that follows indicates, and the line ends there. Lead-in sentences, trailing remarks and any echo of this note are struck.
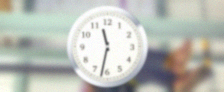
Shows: 11:32
